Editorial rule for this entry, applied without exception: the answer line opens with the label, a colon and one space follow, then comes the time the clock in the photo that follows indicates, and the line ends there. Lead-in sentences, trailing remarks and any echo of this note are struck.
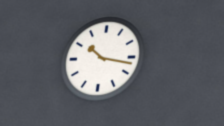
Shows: 10:17
